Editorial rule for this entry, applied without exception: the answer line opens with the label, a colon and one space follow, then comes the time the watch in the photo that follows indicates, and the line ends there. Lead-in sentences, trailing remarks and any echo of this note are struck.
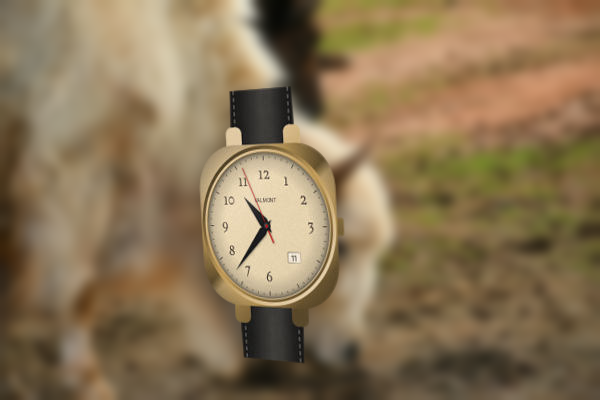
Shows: 10:36:56
